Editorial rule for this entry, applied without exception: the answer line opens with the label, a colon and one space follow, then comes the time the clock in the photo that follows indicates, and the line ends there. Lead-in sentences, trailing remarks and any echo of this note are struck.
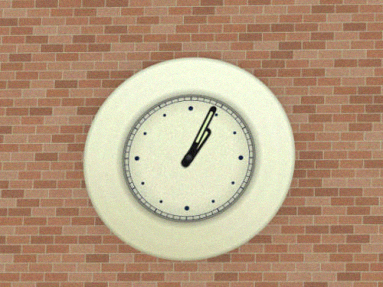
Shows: 1:04
